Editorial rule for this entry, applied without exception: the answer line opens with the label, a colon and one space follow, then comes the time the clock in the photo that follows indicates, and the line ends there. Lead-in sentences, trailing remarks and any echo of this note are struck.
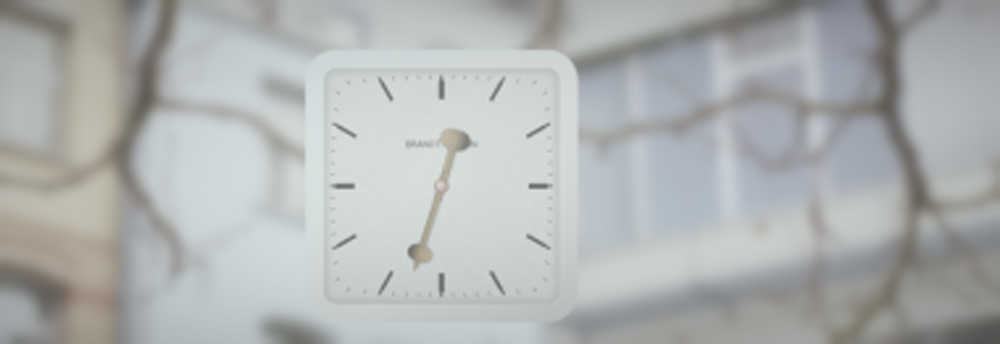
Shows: 12:33
